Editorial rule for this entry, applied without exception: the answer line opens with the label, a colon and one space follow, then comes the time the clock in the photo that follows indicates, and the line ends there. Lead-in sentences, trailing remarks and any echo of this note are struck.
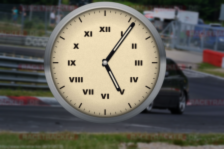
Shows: 5:06
